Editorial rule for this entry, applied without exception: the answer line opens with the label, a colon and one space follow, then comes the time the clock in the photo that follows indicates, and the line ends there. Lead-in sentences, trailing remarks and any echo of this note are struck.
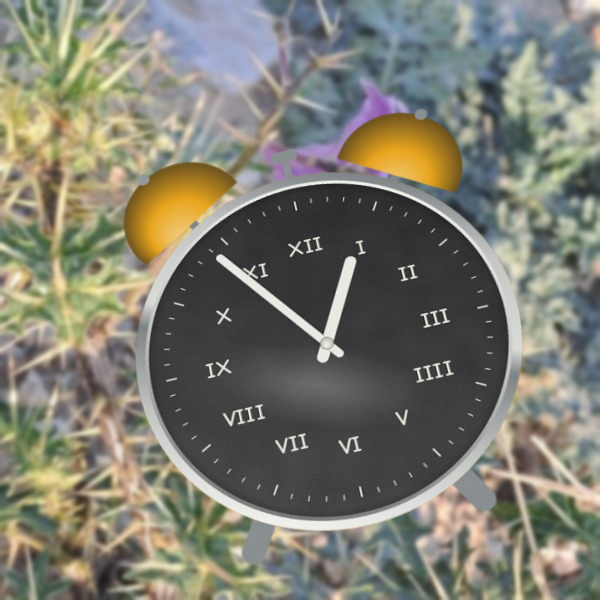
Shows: 12:54
